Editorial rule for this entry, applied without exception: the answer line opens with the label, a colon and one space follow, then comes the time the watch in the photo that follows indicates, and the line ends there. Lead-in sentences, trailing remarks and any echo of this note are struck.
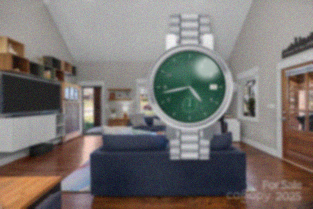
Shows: 4:43
